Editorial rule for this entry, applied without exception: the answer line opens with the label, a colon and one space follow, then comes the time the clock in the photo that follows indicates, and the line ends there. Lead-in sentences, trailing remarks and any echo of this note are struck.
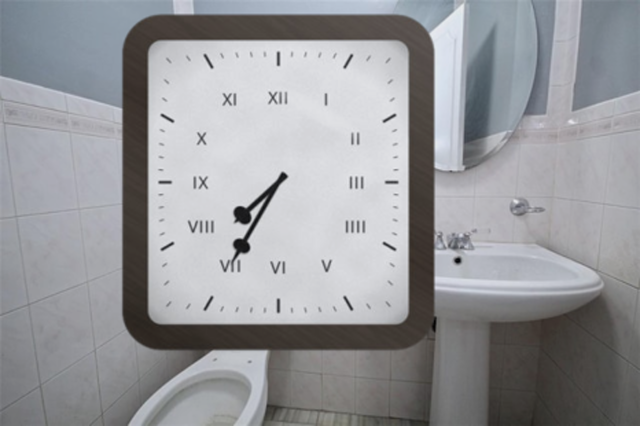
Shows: 7:35
